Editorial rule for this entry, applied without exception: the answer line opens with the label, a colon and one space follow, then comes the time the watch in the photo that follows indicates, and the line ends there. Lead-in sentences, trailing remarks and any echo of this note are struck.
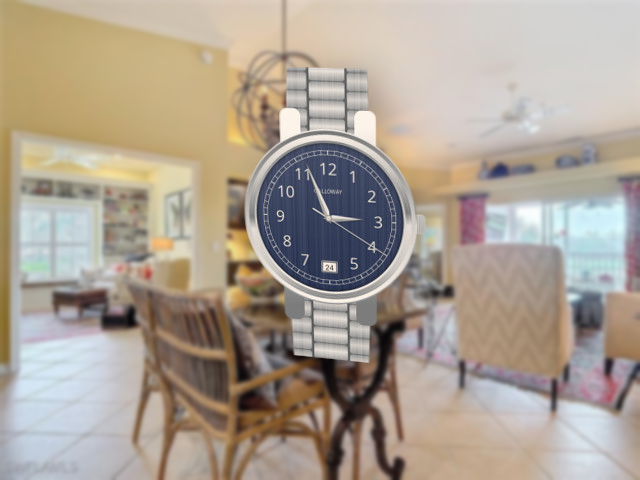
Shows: 2:56:20
